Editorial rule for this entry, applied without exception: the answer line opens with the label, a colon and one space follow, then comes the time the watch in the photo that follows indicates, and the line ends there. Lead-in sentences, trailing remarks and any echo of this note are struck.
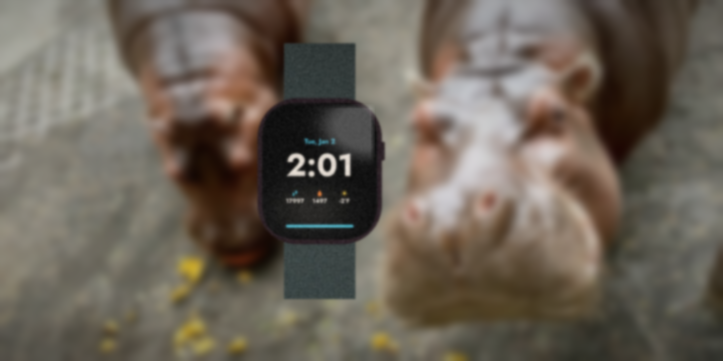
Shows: 2:01
